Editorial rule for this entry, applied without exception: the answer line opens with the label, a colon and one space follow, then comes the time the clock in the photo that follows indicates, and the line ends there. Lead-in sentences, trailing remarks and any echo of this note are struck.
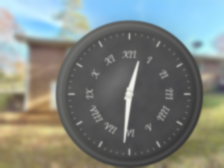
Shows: 12:31
